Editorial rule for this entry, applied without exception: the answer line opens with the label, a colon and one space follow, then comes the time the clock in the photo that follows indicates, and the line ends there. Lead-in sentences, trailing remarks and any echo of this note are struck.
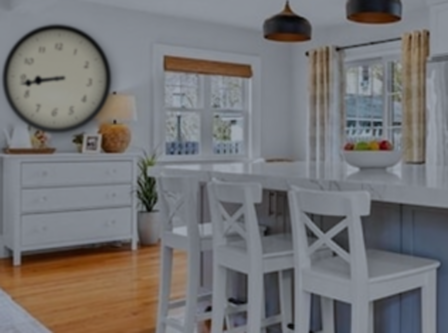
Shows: 8:43
